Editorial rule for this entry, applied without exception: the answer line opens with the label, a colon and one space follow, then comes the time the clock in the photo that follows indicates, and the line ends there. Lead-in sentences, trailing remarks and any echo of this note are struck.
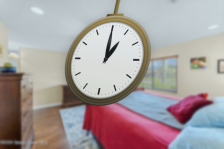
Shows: 1:00
